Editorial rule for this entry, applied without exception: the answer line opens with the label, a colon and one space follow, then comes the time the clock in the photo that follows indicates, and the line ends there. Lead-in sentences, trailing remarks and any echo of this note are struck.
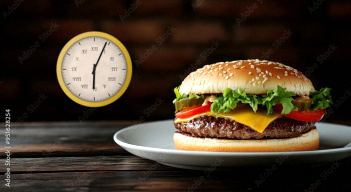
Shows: 6:04
